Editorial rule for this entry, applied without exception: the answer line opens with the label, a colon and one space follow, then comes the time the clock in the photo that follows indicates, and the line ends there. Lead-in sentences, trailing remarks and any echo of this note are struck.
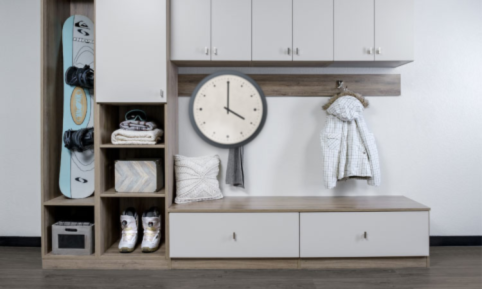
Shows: 4:00
